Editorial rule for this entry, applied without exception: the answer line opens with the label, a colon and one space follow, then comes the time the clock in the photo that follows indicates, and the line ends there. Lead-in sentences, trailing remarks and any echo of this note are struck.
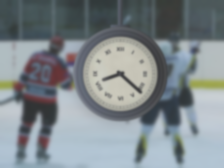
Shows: 8:22
